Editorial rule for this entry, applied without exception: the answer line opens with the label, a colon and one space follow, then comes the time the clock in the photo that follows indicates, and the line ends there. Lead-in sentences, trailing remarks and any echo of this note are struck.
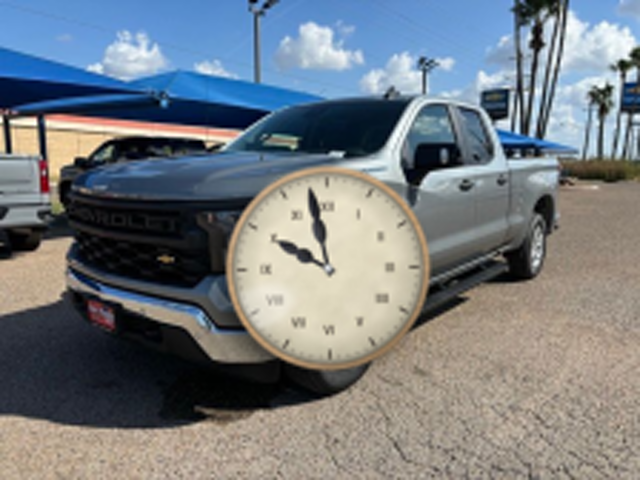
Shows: 9:58
